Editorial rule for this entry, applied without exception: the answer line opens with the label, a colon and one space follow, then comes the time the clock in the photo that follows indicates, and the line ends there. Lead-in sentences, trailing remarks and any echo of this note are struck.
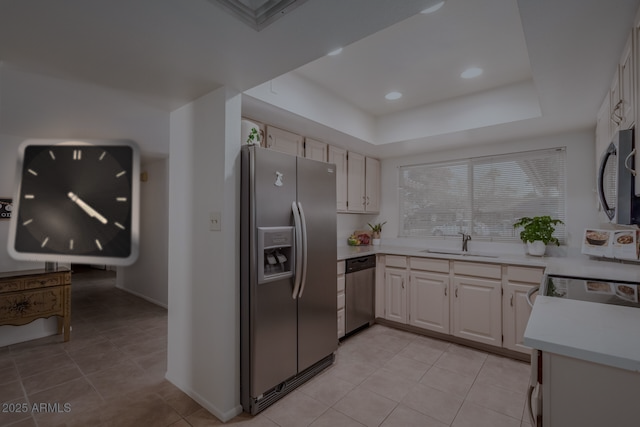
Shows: 4:21
